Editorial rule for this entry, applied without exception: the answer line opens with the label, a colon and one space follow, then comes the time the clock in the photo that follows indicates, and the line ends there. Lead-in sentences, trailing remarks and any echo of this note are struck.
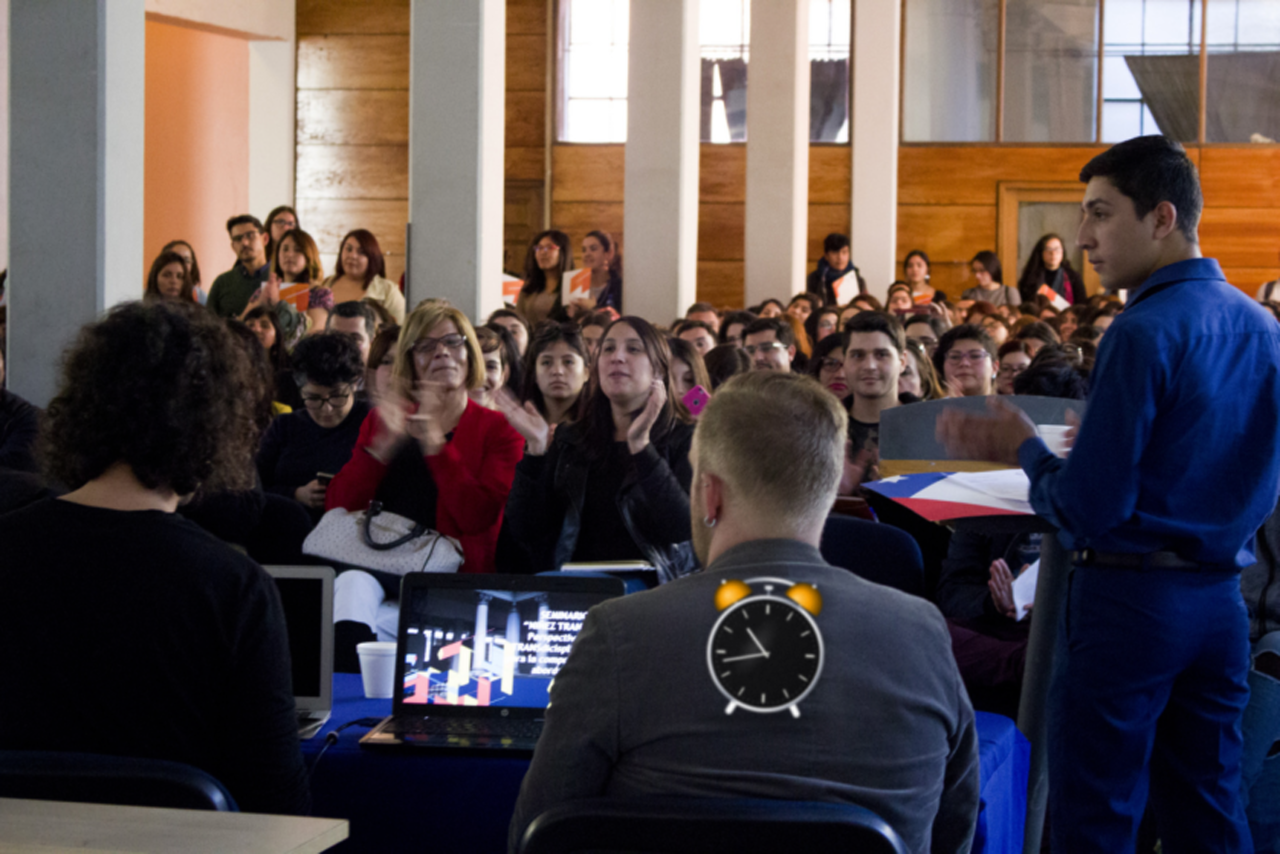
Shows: 10:43
